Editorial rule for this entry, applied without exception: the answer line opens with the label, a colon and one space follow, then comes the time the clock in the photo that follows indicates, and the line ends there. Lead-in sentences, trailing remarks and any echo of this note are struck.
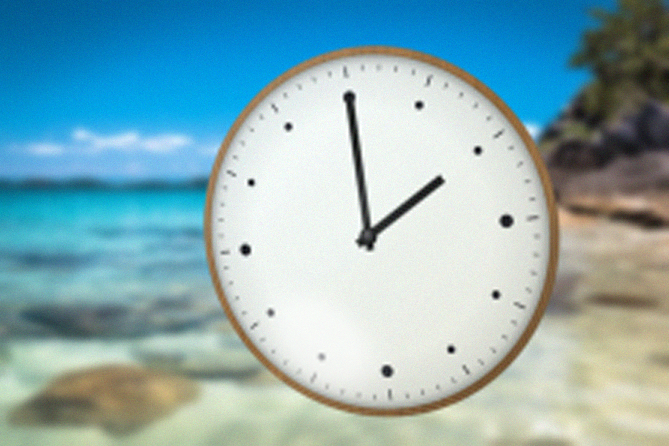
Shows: 2:00
